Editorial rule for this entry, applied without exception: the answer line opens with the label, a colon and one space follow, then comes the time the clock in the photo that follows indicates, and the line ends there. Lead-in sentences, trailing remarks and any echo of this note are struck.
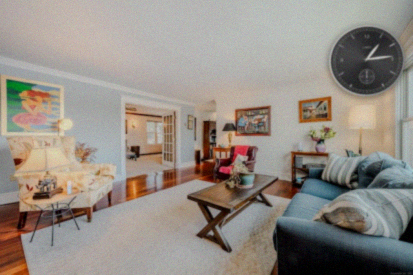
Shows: 1:14
